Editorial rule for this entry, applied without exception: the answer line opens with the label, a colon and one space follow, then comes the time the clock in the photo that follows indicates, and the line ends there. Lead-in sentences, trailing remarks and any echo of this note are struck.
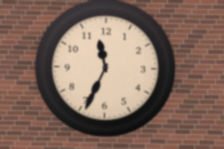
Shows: 11:34
